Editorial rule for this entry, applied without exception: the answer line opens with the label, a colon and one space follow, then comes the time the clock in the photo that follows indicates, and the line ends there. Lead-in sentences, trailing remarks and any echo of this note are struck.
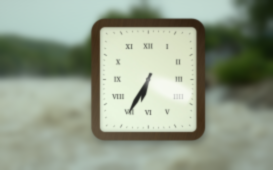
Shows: 6:35
